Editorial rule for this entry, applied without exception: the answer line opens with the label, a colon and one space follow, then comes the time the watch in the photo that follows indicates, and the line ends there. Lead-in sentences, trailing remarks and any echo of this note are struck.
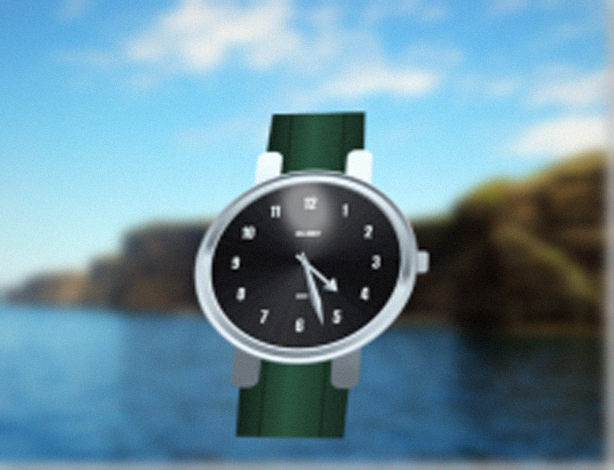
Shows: 4:27
